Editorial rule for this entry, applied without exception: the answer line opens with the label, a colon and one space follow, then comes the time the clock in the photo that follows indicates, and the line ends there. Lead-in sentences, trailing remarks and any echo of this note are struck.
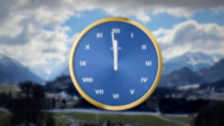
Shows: 11:59
